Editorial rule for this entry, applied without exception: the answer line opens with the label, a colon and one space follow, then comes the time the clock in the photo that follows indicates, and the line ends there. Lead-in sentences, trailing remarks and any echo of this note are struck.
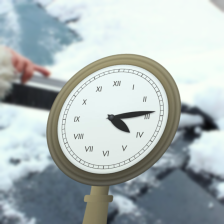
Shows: 4:14
